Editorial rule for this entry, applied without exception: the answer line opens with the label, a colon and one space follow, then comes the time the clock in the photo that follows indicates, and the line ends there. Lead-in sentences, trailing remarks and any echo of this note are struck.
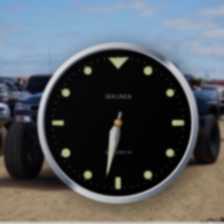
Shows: 6:32
